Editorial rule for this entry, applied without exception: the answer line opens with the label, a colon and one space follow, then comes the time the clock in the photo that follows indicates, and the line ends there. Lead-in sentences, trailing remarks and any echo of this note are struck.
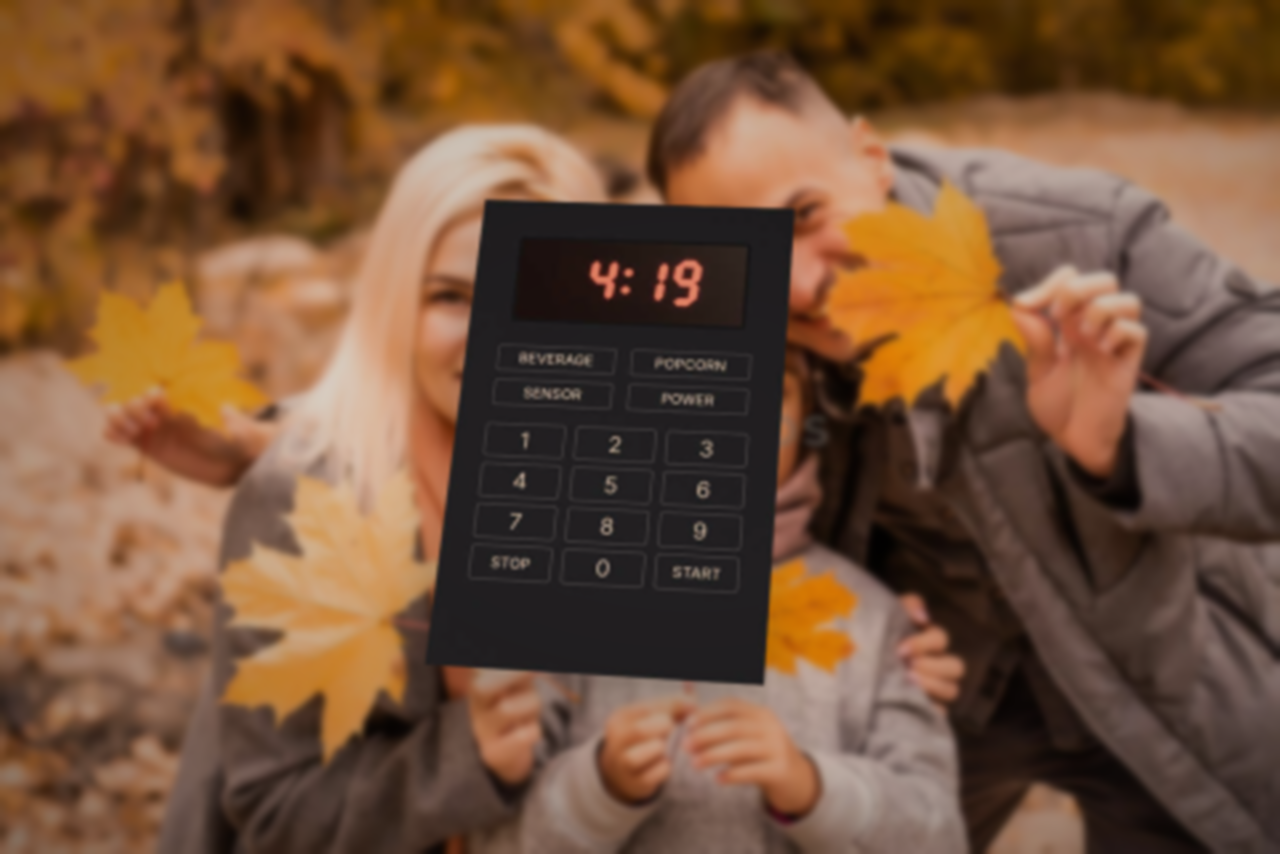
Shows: 4:19
